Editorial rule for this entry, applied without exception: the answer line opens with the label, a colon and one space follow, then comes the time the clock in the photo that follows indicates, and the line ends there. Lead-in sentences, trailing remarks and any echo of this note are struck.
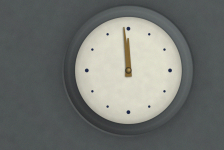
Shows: 11:59
